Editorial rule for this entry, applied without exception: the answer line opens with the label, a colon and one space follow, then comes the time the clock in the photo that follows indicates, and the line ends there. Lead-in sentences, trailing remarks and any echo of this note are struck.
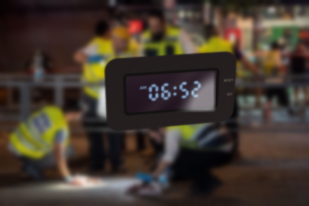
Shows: 6:52
